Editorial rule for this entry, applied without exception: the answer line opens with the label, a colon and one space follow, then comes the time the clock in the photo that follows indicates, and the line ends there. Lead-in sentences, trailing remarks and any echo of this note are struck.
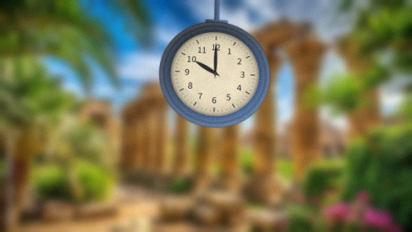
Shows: 10:00
